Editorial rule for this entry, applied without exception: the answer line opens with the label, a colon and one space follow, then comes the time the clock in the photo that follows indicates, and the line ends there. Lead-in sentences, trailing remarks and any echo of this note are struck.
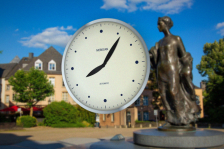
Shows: 8:06
